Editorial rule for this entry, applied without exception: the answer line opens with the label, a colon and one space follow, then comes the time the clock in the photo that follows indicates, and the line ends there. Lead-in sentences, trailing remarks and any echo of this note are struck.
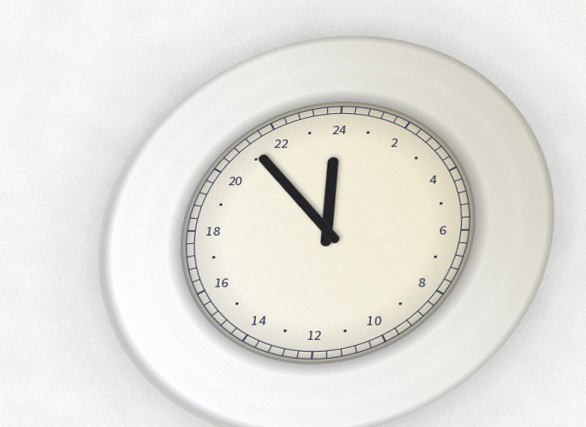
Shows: 23:53
